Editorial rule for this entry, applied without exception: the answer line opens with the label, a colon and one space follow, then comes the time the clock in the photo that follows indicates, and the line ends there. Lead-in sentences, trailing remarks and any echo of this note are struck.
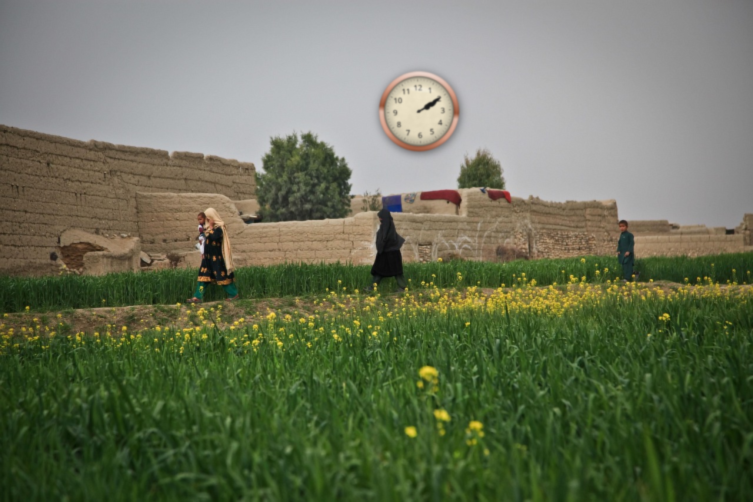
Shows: 2:10
